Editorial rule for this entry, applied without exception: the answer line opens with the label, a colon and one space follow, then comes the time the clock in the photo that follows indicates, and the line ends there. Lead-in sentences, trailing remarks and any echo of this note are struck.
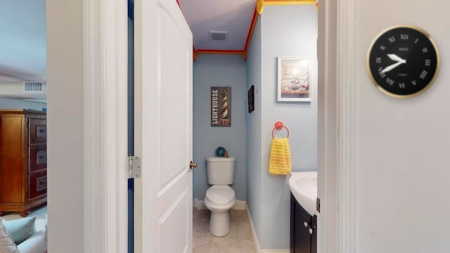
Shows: 9:40
